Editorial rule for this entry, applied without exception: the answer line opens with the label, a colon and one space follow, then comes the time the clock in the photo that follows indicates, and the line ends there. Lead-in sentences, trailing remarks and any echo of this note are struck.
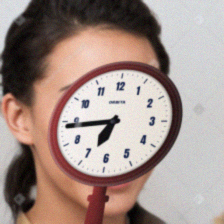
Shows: 6:44
